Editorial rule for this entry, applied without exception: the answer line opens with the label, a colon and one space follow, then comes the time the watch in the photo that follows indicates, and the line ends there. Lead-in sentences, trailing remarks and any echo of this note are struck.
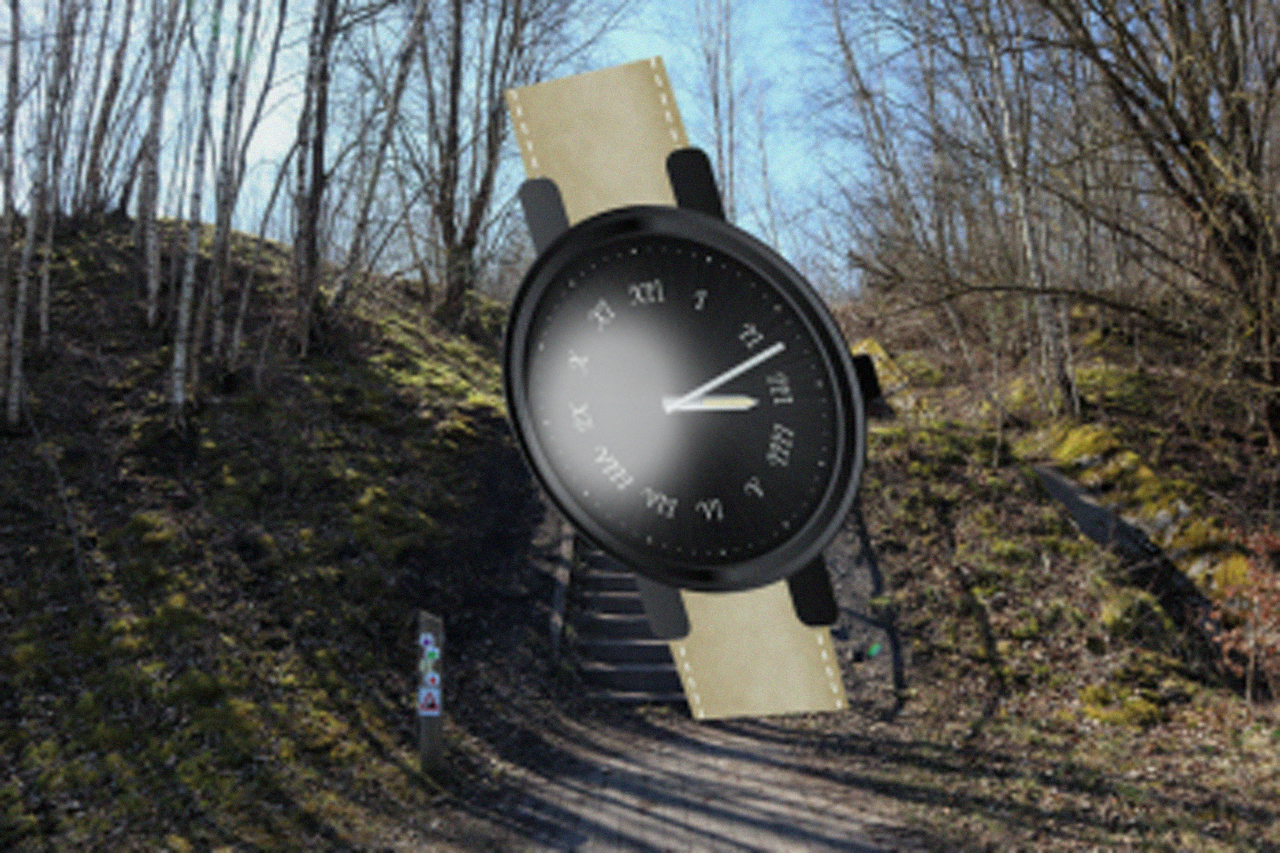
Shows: 3:12
